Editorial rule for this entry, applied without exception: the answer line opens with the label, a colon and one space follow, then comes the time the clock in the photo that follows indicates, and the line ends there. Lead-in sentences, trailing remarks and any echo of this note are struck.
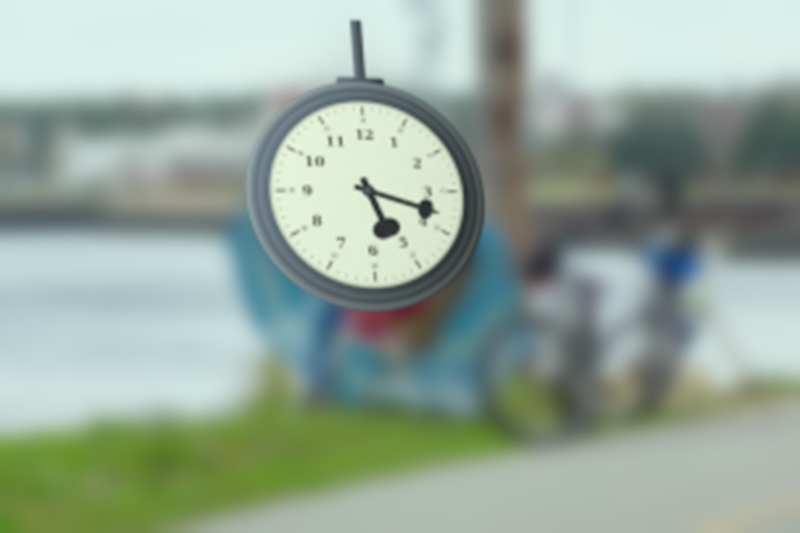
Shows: 5:18
